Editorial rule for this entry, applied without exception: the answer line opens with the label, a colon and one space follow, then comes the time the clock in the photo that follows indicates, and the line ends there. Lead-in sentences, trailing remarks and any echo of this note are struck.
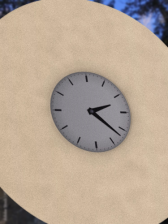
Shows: 2:22
